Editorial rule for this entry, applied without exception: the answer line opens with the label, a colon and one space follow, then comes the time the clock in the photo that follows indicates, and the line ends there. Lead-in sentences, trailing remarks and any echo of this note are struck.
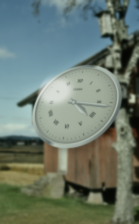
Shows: 4:16
